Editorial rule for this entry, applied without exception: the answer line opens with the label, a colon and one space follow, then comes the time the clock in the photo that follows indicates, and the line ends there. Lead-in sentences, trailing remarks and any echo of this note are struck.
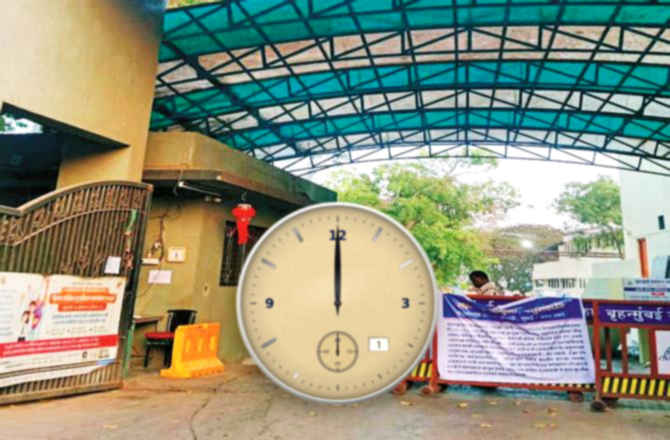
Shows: 12:00
